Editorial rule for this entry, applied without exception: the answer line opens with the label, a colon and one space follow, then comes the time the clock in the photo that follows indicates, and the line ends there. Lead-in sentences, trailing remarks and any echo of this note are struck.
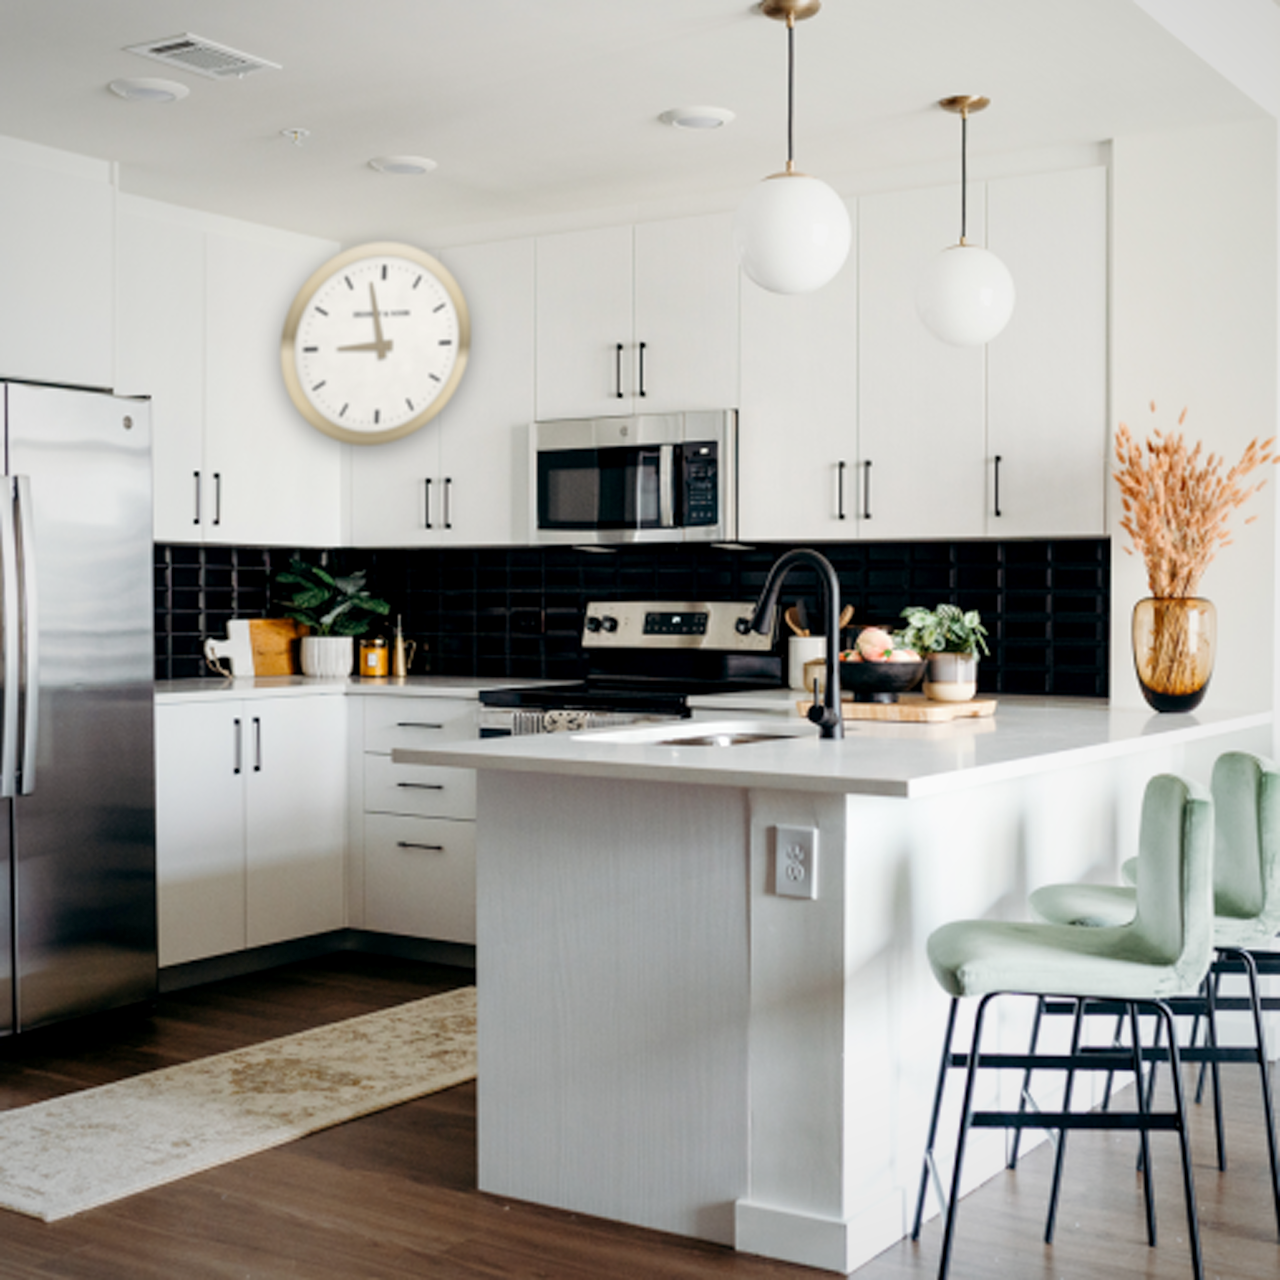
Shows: 8:58
